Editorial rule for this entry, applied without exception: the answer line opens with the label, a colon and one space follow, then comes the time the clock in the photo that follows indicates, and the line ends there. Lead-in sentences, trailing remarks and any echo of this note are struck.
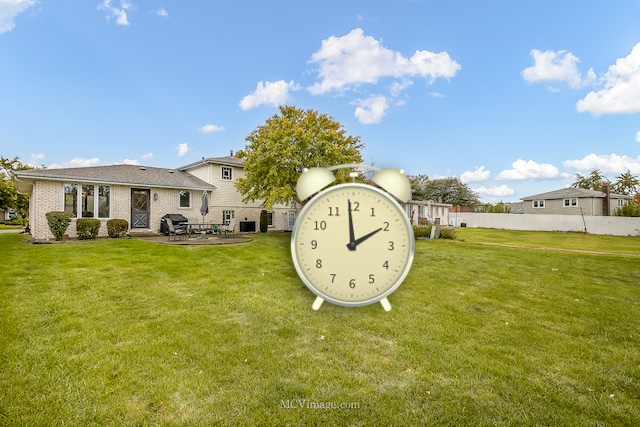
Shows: 1:59
